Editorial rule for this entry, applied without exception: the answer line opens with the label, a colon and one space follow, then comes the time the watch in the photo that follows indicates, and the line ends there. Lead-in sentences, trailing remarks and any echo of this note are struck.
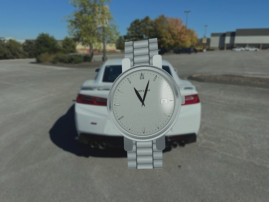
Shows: 11:03
